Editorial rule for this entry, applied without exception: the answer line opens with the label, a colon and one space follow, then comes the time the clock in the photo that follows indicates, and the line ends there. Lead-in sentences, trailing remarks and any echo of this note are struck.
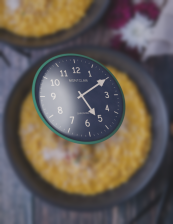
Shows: 5:10
